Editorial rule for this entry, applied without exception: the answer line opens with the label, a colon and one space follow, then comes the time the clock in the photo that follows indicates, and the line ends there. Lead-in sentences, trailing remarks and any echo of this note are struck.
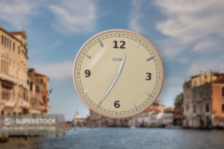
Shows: 12:35
